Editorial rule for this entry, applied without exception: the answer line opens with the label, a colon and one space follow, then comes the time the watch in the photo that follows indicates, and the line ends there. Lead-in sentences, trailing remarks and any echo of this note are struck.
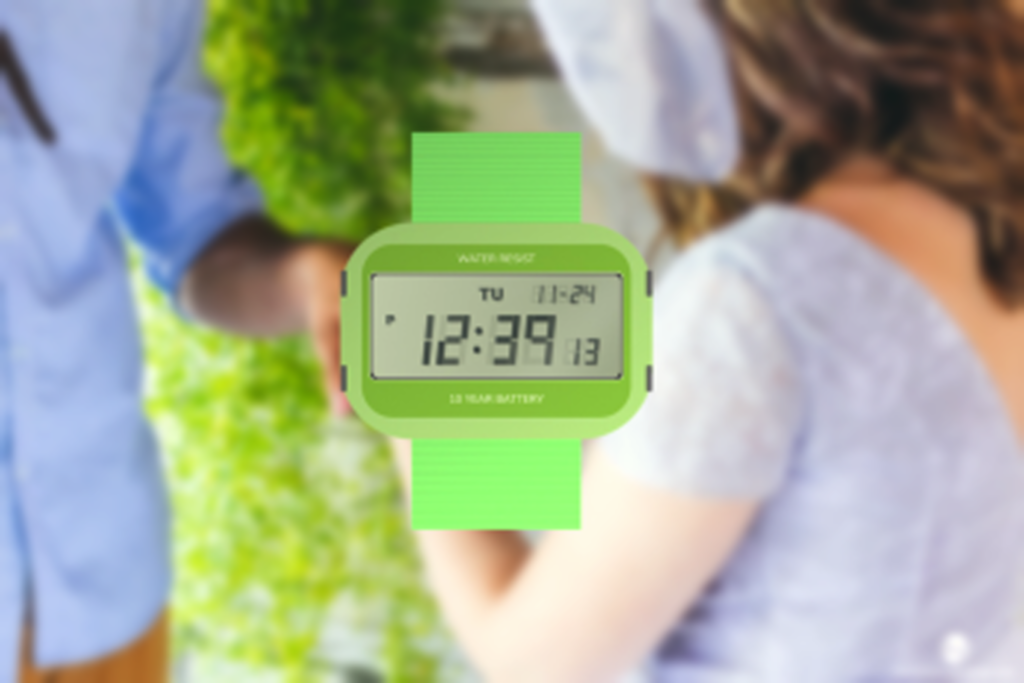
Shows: 12:39:13
